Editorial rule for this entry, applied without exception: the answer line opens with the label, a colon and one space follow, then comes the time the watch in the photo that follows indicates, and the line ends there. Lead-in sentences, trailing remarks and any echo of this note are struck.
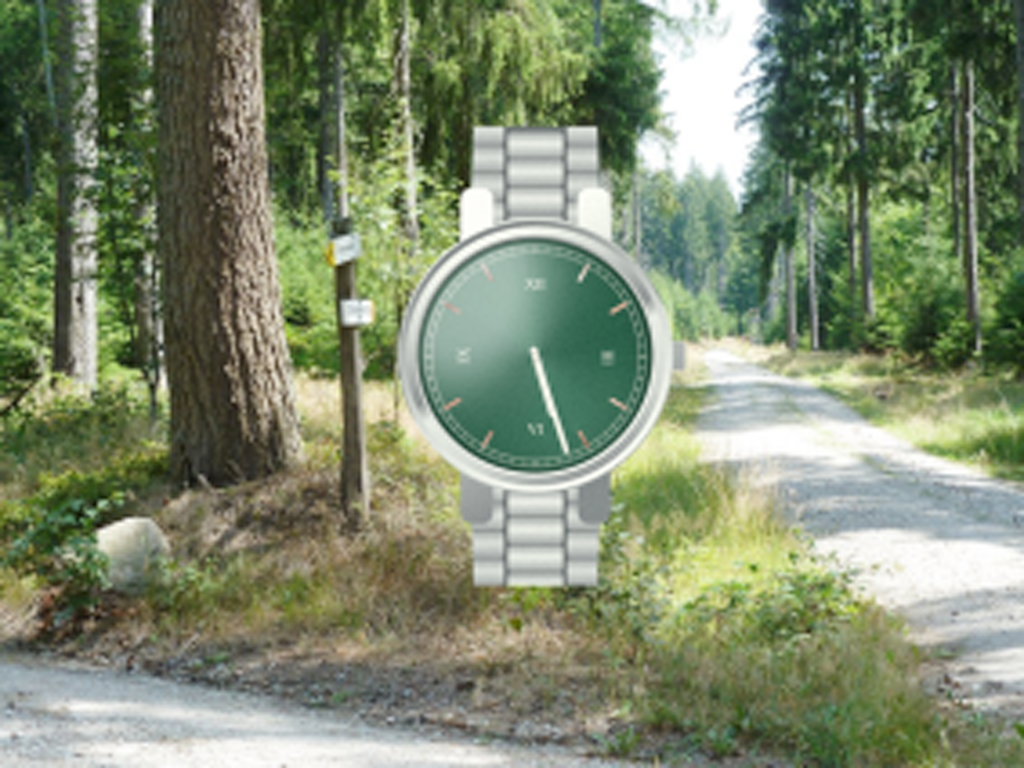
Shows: 5:27
